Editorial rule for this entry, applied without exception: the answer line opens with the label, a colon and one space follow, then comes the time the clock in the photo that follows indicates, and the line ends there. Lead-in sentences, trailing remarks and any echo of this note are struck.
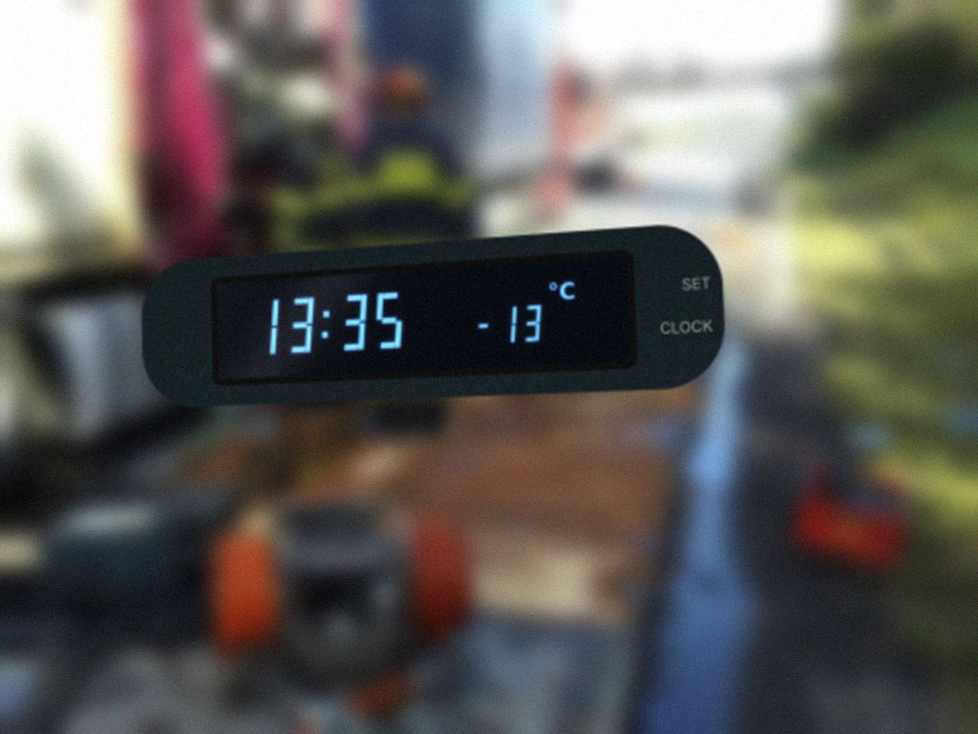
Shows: 13:35
